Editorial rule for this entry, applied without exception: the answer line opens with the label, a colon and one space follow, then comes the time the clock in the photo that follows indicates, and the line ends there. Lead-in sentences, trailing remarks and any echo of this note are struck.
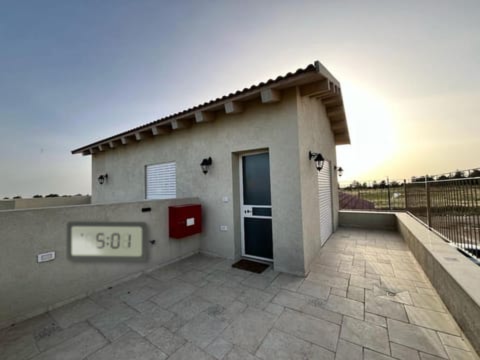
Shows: 5:01
